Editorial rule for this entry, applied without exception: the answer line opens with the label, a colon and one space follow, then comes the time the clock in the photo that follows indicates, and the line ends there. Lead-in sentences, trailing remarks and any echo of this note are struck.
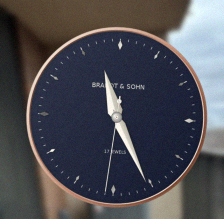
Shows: 11:25:31
